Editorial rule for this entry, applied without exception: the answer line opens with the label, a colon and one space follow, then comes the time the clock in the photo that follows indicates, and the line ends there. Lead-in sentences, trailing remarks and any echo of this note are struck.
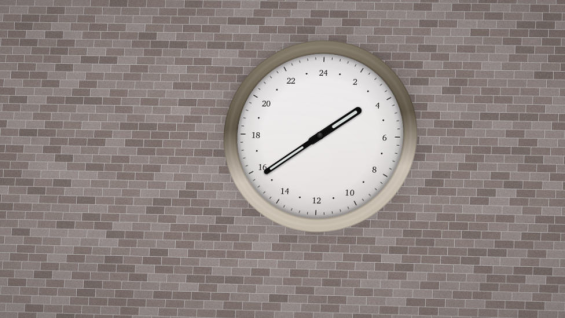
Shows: 3:39
